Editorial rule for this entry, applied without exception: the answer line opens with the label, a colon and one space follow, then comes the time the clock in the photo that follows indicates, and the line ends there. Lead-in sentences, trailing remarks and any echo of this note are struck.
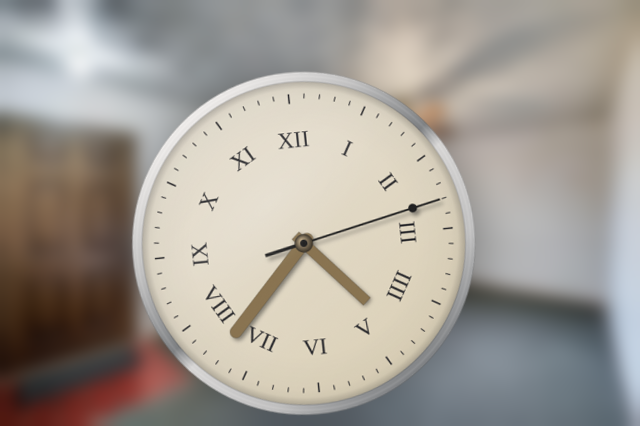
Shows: 4:37:13
